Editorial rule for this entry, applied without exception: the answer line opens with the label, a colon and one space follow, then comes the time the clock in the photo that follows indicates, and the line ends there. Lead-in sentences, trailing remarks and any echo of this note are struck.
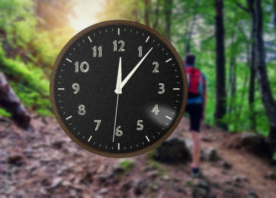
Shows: 12:06:31
